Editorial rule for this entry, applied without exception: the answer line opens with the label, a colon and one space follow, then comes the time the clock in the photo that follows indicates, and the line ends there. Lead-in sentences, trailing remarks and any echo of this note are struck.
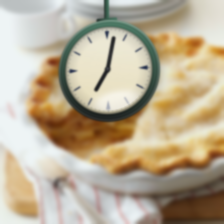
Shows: 7:02
